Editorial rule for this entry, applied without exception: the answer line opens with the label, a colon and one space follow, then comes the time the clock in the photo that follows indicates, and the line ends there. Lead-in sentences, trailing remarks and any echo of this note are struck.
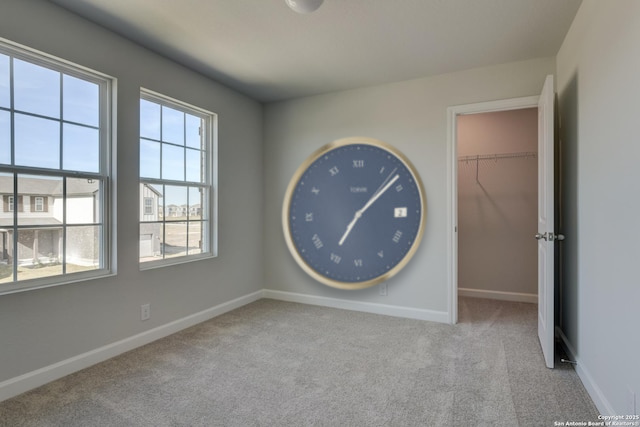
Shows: 7:08:07
